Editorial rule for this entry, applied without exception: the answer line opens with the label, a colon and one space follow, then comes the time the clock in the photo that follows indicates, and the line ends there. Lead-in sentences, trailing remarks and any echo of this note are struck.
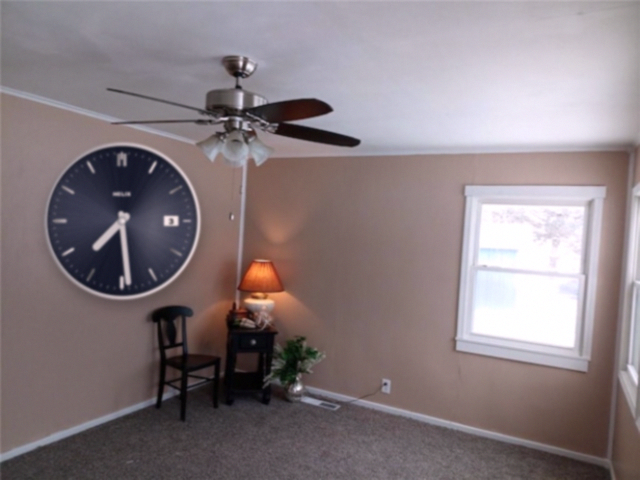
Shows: 7:29
